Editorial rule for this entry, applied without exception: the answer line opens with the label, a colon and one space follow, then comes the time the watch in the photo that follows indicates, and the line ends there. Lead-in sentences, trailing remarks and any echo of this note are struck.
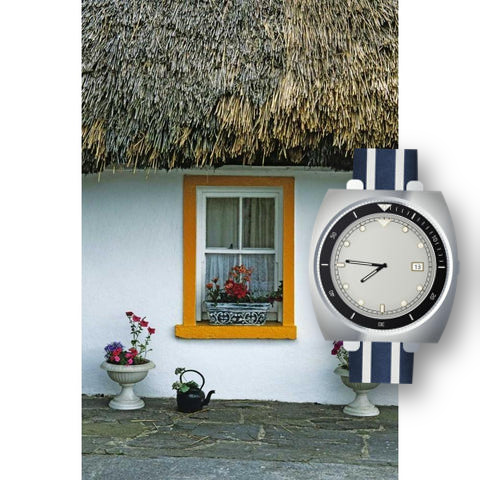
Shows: 7:46
